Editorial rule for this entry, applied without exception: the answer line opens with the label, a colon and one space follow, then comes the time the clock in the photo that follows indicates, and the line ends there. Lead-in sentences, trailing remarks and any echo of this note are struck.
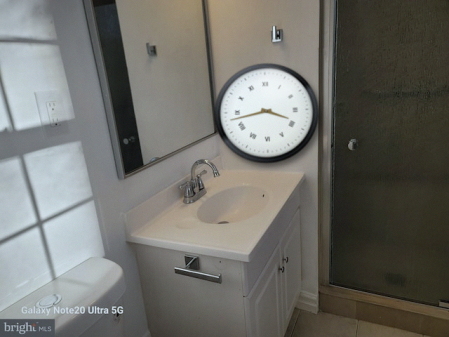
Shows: 3:43
